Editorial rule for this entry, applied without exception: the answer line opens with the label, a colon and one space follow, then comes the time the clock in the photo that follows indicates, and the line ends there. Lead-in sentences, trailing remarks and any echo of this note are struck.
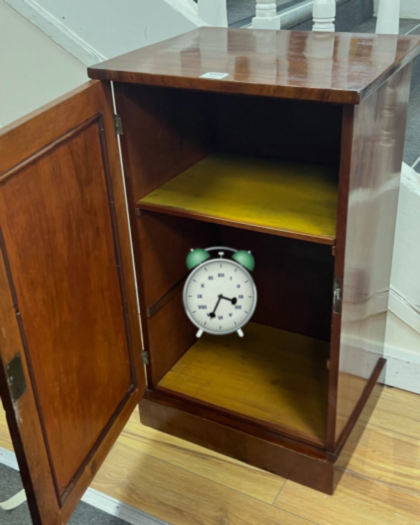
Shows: 3:34
